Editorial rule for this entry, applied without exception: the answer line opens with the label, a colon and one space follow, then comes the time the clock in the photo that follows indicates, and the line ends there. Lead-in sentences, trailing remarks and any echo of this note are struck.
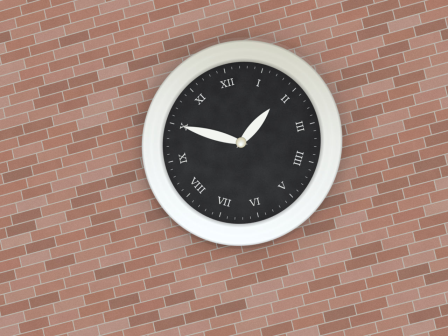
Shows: 1:50
